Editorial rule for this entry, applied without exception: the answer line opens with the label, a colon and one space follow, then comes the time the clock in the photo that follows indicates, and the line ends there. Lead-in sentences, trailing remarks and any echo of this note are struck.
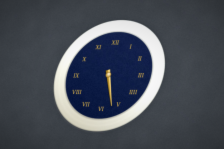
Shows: 5:27
